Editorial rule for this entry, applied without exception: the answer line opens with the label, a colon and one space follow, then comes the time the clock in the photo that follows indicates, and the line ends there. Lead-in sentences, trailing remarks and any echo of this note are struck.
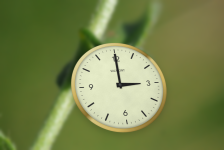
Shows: 3:00
